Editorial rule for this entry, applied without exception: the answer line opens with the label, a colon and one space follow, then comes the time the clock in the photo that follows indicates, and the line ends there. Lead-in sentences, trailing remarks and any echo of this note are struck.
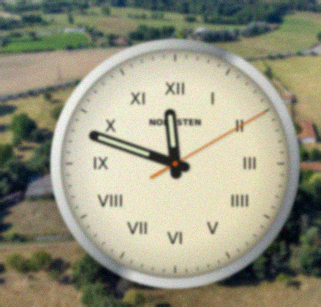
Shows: 11:48:10
